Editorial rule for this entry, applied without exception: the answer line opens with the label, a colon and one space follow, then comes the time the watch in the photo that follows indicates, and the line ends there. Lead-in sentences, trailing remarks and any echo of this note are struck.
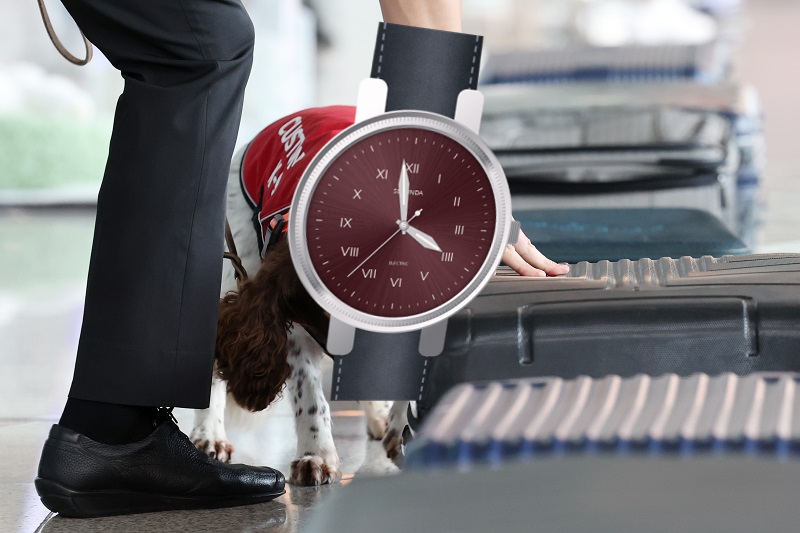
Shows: 3:58:37
